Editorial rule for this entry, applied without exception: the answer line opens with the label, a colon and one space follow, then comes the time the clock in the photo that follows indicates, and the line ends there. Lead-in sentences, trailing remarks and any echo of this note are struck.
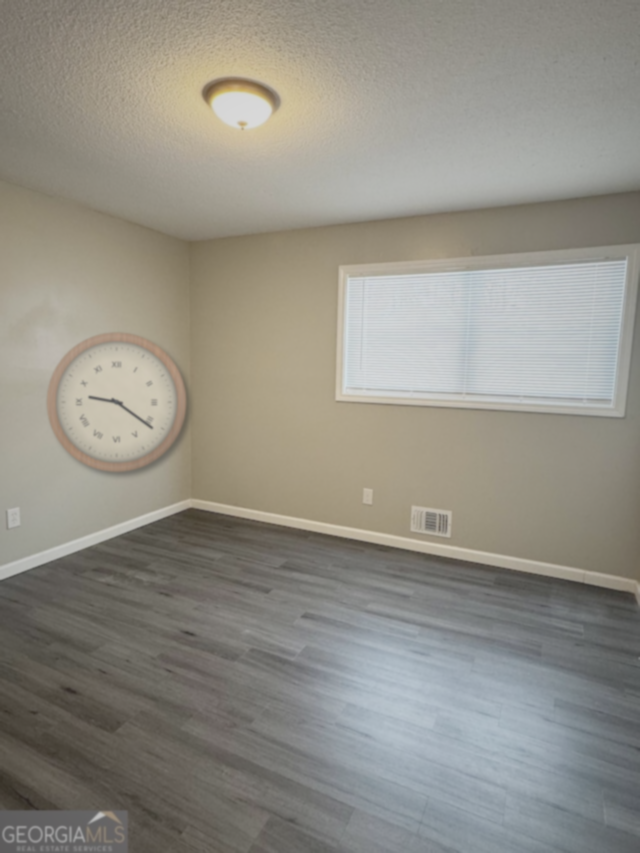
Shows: 9:21
